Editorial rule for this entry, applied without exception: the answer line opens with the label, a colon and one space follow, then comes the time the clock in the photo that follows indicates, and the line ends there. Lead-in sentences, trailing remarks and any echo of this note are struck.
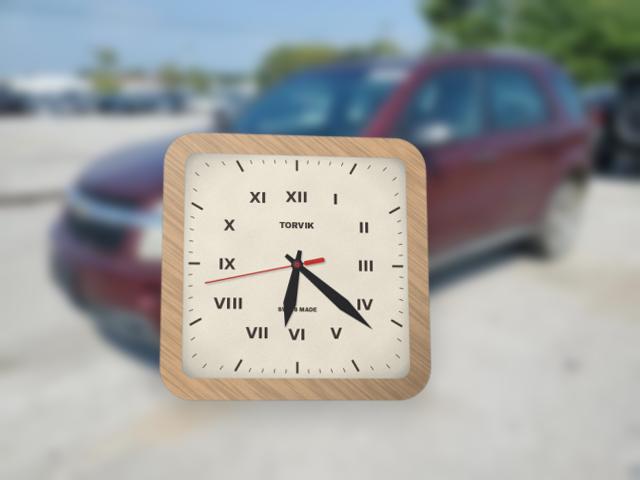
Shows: 6:21:43
